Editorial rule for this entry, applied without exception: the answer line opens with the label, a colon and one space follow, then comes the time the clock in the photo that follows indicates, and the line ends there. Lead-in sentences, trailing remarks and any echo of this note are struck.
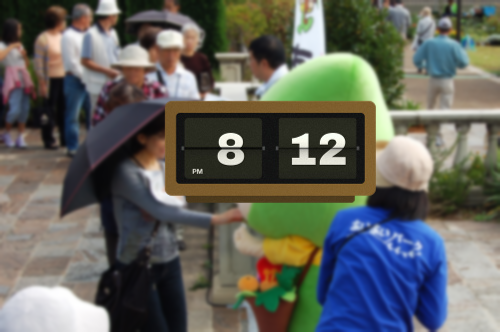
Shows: 8:12
